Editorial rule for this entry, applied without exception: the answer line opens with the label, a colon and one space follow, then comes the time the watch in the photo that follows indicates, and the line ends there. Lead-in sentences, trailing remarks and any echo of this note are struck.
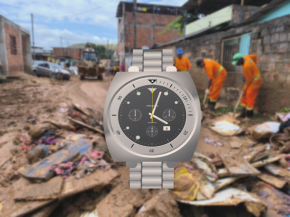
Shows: 4:03
